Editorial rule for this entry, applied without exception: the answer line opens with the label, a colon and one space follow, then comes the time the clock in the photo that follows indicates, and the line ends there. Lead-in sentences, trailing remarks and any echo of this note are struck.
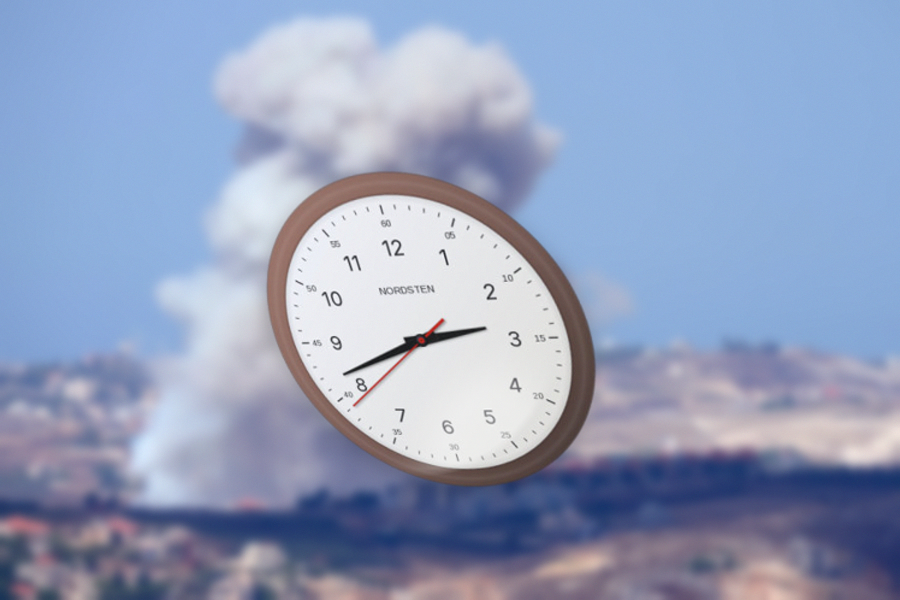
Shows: 2:41:39
